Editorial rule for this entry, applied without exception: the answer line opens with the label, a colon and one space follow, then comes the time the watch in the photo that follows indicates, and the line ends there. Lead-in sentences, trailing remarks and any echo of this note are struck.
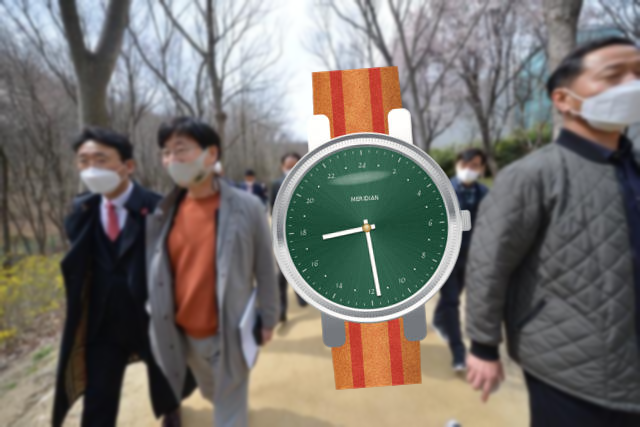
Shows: 17:29
